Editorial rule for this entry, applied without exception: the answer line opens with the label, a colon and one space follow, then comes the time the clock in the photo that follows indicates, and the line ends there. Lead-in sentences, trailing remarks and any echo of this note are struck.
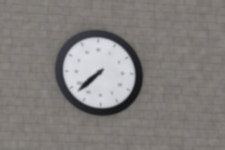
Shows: 7:38
